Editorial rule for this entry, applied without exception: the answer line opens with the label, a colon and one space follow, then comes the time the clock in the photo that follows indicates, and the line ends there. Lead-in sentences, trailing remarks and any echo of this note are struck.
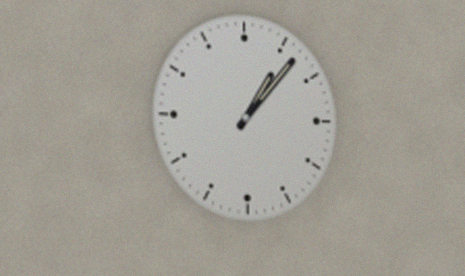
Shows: 1:07
